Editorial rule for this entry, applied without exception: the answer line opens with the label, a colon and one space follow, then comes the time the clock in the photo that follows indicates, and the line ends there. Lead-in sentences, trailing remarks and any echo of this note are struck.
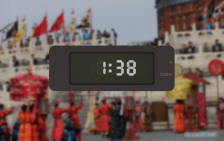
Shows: 1:38
